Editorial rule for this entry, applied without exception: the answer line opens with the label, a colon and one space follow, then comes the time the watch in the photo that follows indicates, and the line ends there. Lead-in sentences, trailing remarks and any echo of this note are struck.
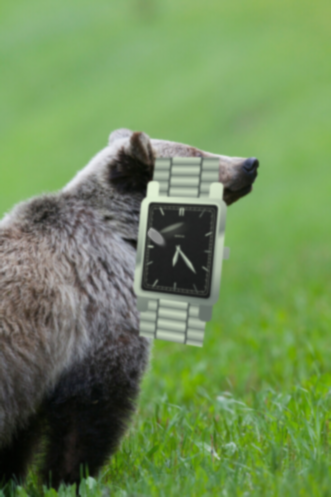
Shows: 6:23
